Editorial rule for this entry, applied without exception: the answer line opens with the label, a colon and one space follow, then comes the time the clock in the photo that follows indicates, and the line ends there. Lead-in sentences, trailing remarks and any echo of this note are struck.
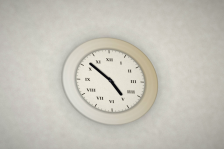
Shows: 4:52
